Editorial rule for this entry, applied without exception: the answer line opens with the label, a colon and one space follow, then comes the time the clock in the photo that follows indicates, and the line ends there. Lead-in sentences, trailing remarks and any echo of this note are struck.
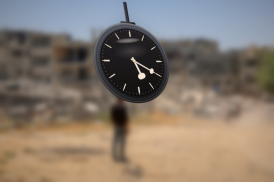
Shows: 5:20
